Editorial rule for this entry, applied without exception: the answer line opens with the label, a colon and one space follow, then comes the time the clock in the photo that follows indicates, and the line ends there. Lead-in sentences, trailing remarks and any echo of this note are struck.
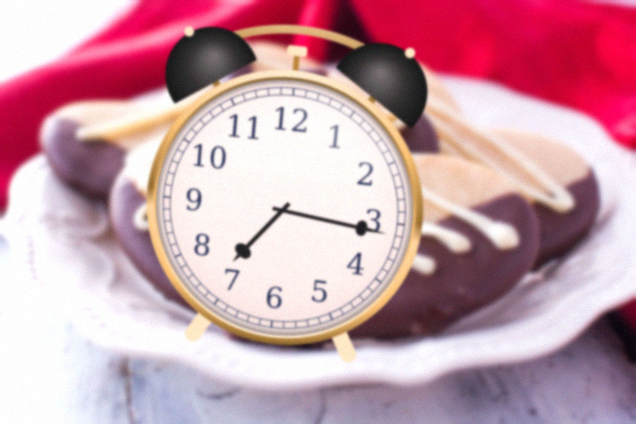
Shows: 7:16
